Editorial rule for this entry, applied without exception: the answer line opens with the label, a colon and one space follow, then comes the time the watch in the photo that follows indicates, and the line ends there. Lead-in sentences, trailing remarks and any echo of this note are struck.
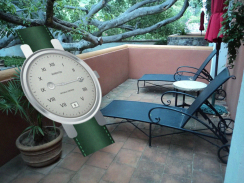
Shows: 9:15
